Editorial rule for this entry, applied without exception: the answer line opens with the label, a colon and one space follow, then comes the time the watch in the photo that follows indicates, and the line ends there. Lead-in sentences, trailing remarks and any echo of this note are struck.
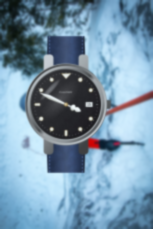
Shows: 3:49
